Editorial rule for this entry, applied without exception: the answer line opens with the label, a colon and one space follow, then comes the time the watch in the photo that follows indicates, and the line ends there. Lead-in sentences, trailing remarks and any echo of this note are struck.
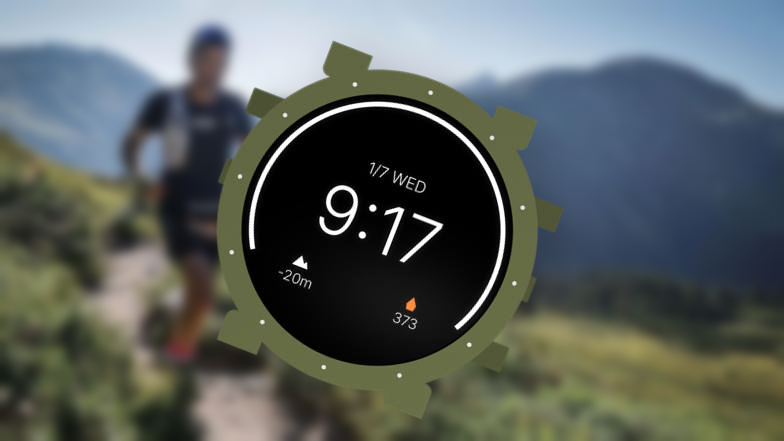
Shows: 9:17
